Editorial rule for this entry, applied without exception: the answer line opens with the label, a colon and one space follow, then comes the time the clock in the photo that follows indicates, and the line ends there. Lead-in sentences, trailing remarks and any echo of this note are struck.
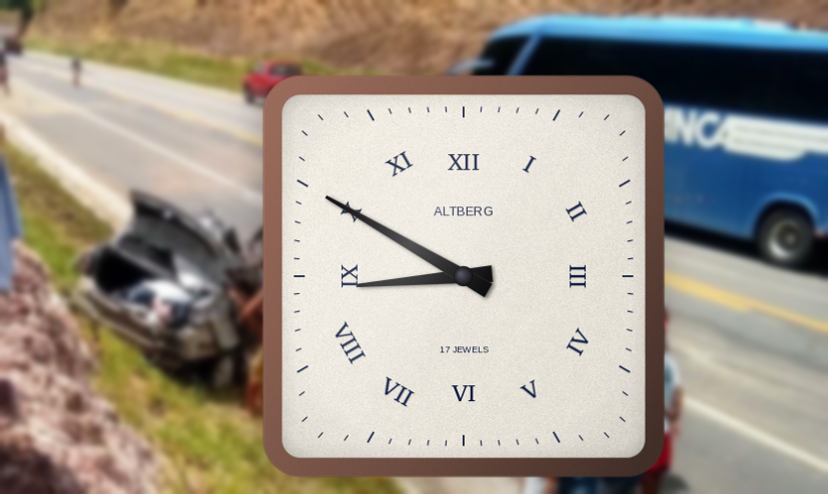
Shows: 8:50
